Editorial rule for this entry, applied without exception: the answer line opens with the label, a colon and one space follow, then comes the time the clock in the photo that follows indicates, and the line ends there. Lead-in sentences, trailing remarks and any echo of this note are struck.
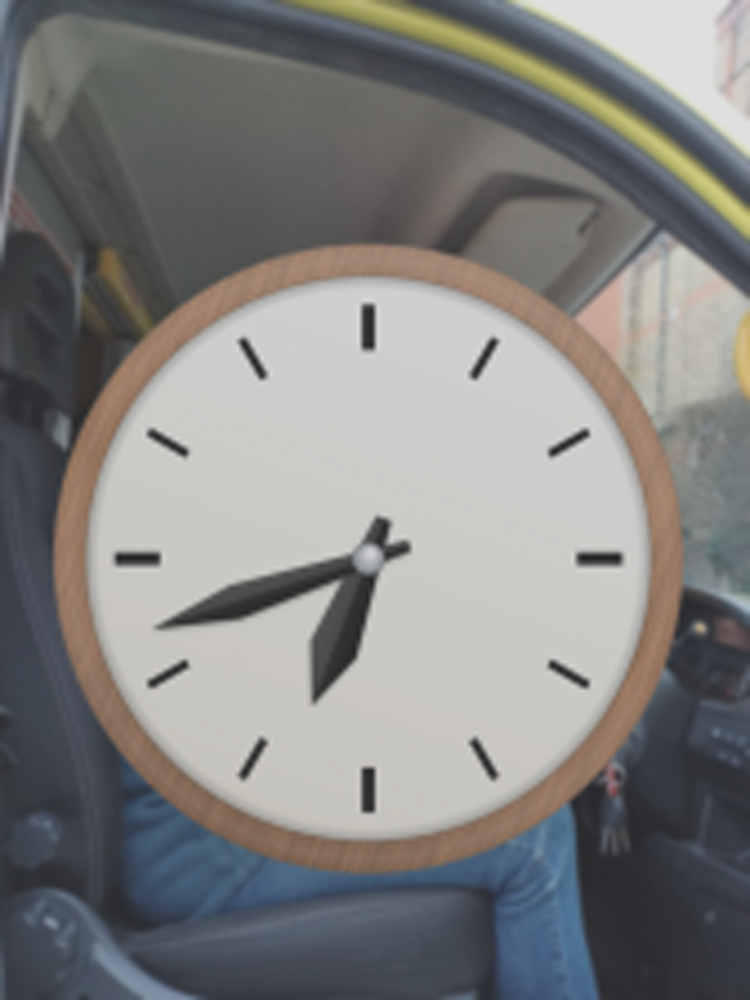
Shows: 6:42
